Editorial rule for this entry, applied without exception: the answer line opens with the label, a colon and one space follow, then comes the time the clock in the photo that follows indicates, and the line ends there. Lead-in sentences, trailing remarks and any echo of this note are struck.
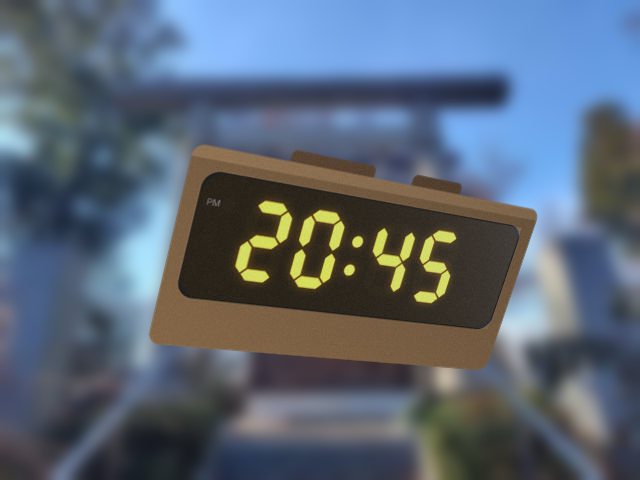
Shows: 20:45
